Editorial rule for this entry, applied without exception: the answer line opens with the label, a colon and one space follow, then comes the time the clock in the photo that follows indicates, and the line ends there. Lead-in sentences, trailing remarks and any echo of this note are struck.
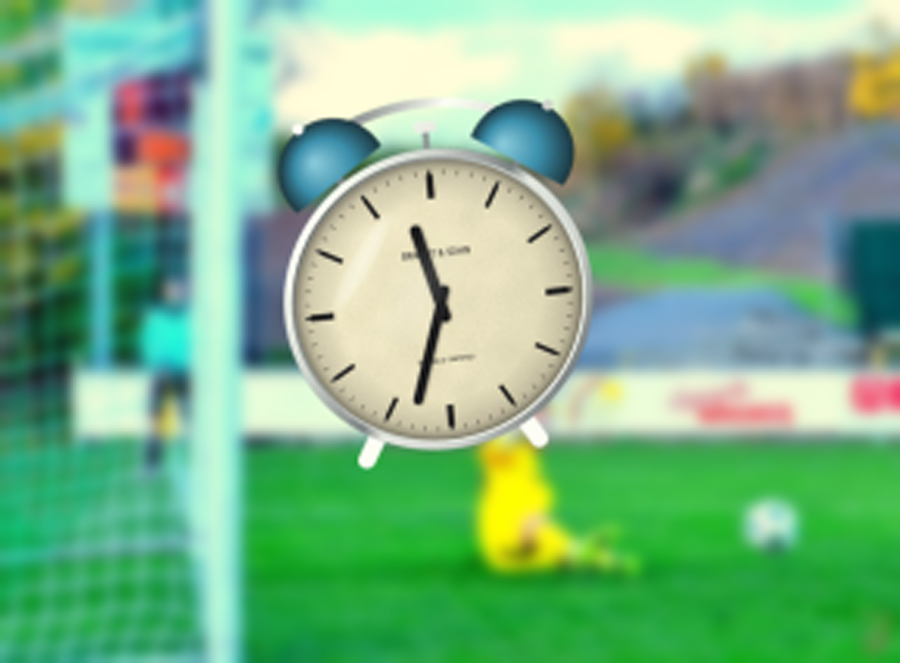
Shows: 11:33
